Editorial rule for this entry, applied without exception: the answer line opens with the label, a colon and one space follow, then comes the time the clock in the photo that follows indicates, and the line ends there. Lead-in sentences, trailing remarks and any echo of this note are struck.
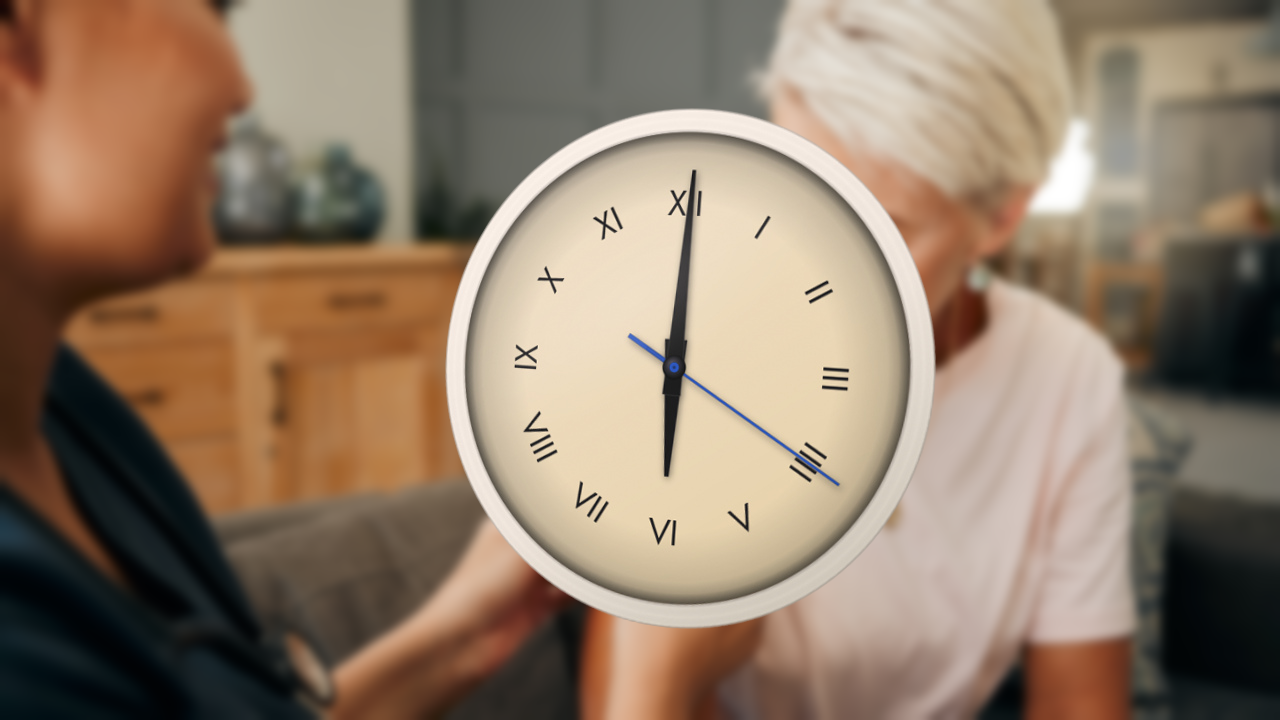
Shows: 6:00:20
